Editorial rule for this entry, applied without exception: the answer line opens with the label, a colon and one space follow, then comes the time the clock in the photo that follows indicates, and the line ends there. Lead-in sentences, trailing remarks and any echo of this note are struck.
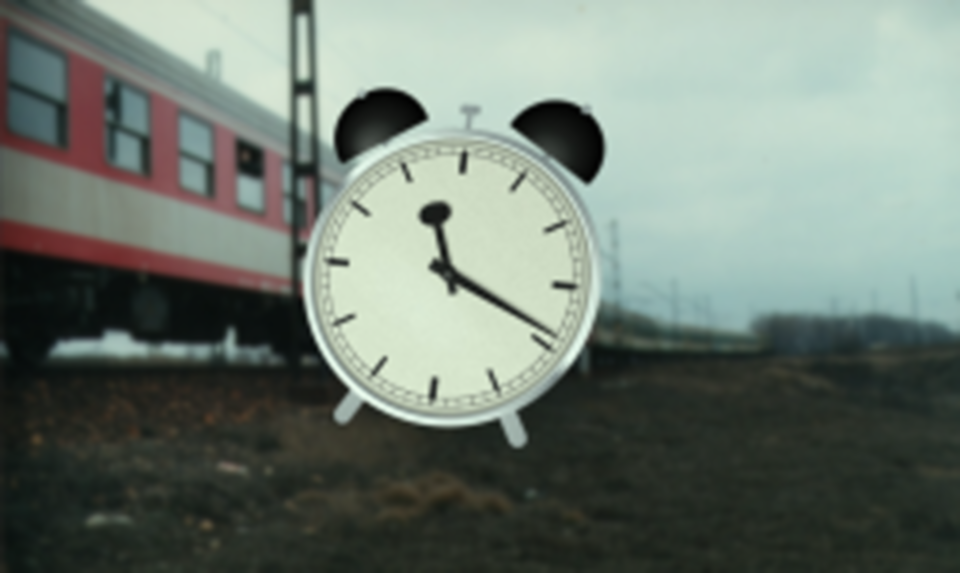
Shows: 11:19
